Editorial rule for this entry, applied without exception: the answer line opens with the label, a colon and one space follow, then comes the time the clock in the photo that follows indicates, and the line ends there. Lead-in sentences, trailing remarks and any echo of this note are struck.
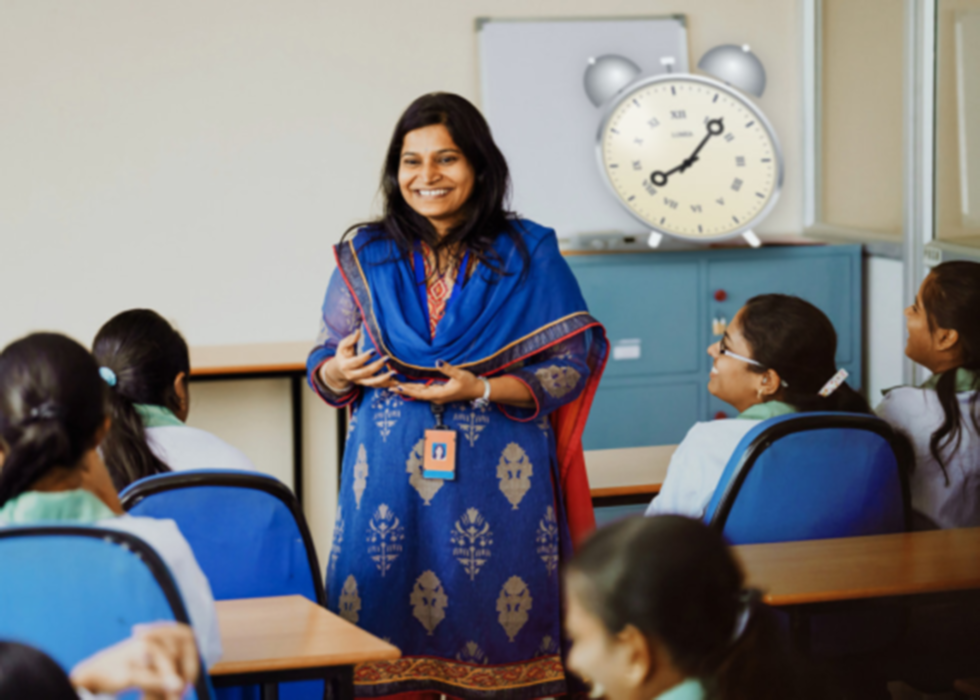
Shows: 8:07
